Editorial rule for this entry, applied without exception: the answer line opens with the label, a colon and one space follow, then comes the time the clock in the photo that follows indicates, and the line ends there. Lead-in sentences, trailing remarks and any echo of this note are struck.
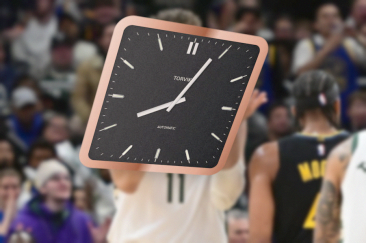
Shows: 8:04
